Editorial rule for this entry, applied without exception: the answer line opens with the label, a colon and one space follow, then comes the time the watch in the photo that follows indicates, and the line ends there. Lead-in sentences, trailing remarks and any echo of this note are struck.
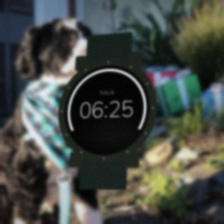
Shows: 6:25
